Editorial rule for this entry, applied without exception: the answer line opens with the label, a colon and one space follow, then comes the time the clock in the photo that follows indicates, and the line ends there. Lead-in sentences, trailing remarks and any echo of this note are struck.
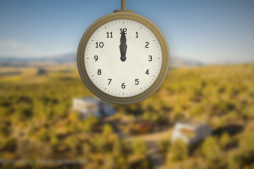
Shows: 12:00
